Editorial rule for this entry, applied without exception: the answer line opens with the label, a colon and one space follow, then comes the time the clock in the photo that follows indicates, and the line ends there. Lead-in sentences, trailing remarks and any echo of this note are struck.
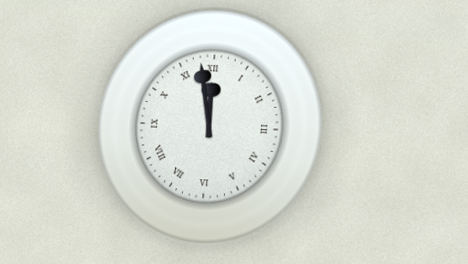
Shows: 11:58
